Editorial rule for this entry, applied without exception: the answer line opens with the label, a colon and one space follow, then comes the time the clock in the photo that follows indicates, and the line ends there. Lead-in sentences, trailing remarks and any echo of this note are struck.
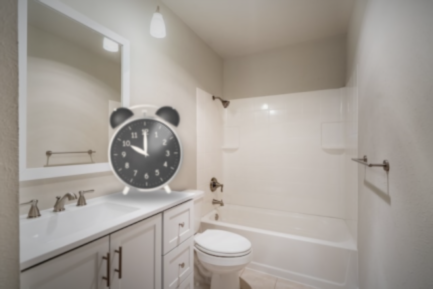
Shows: 10:00
